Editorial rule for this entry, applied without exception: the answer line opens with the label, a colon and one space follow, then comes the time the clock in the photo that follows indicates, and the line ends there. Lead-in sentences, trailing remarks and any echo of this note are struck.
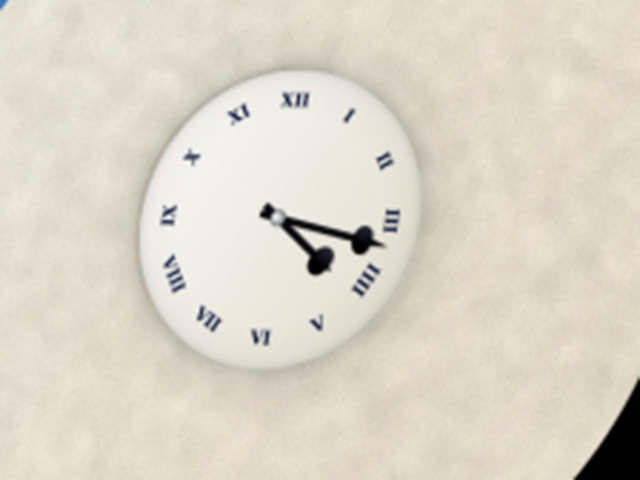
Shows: 4:17
